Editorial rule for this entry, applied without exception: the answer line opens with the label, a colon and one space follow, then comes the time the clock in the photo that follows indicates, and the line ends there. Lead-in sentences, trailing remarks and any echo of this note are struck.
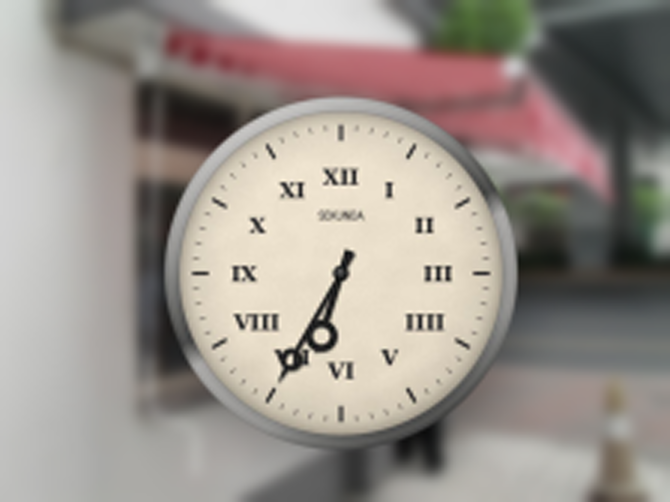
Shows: 6:35
